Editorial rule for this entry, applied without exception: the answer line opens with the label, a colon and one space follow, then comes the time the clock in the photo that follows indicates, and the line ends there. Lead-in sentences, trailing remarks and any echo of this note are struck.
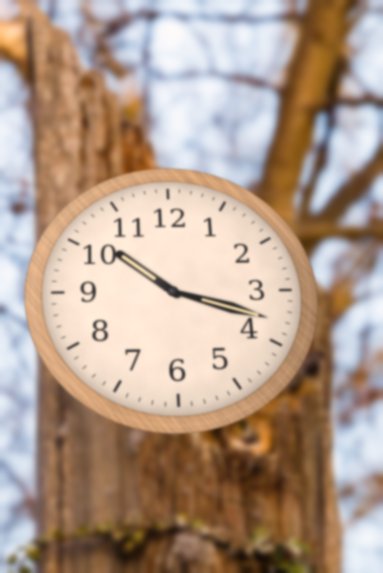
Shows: 10:18
